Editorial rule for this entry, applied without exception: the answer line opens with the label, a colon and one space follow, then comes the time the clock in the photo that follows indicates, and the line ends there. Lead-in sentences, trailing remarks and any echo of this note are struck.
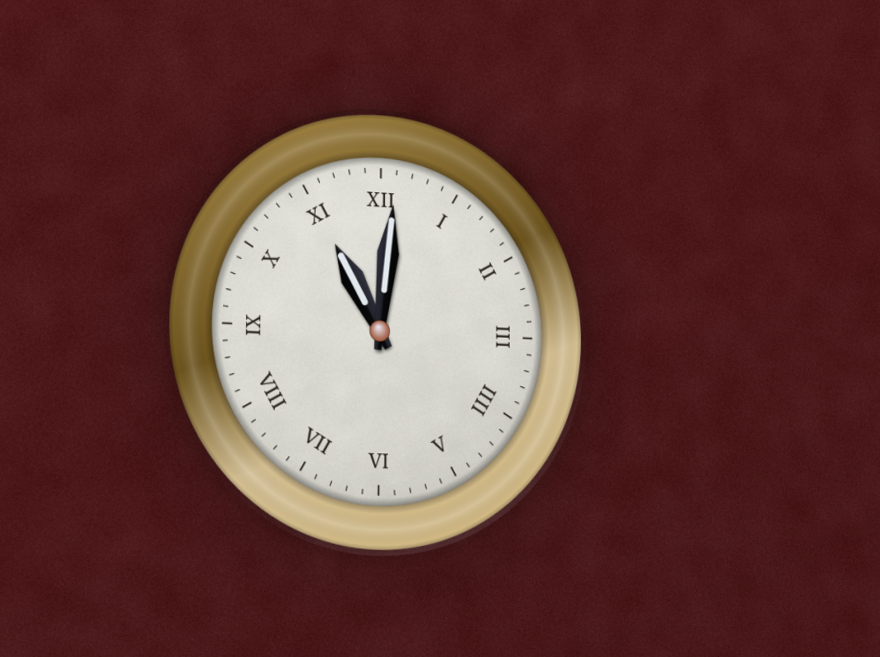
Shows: 11:01
